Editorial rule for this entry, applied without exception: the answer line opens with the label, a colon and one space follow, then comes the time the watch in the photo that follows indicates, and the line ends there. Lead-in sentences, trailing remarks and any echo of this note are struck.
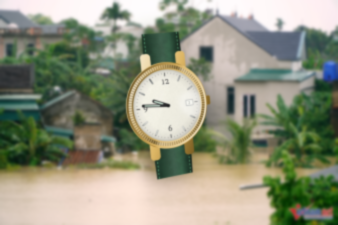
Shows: 9:46
